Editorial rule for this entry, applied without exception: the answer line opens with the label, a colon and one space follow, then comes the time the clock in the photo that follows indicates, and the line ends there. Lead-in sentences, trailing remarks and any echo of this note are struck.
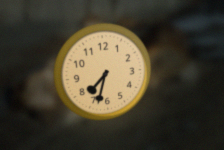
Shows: 7:33
